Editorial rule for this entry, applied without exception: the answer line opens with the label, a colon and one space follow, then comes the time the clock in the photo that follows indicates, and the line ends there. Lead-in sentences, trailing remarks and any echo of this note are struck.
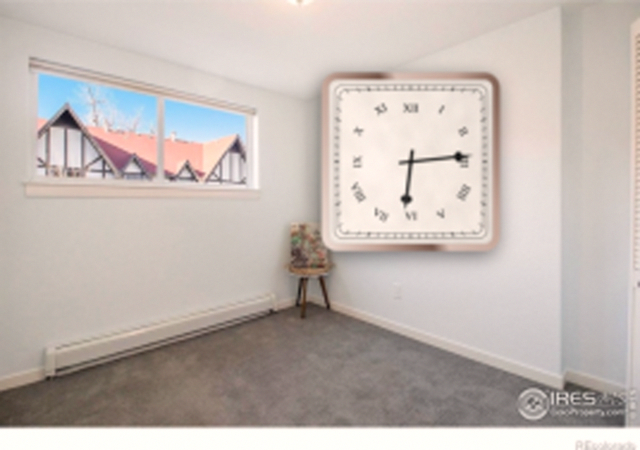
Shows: 6:14
